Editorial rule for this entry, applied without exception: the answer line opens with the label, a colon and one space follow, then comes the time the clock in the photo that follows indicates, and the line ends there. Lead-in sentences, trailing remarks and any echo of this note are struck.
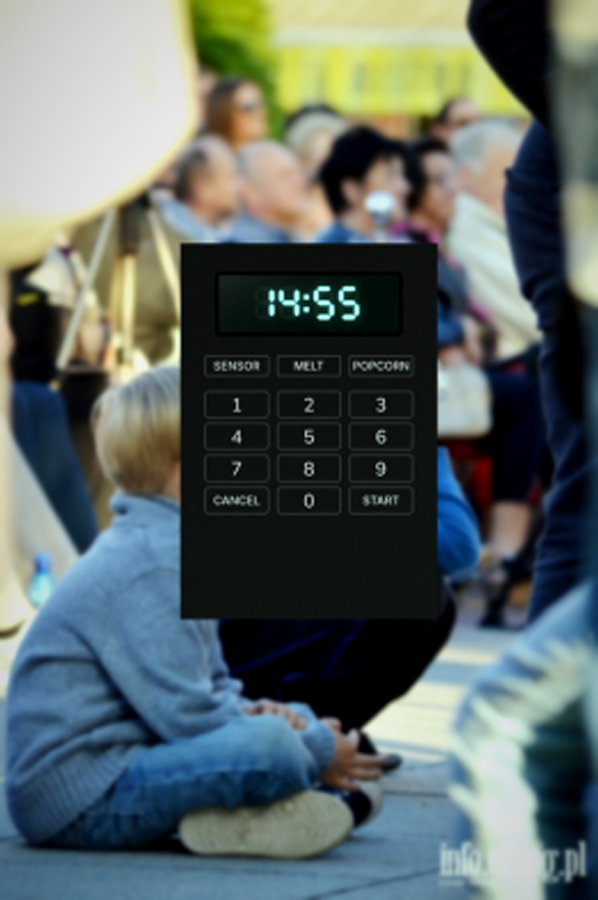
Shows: 14:55
